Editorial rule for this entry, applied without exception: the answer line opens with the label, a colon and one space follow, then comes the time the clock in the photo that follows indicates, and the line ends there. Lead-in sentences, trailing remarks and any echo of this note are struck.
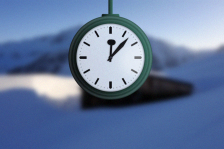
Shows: 12:07
